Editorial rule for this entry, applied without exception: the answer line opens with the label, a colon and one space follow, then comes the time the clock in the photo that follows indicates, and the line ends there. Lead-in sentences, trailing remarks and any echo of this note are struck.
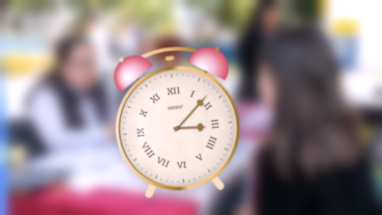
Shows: 3:08
